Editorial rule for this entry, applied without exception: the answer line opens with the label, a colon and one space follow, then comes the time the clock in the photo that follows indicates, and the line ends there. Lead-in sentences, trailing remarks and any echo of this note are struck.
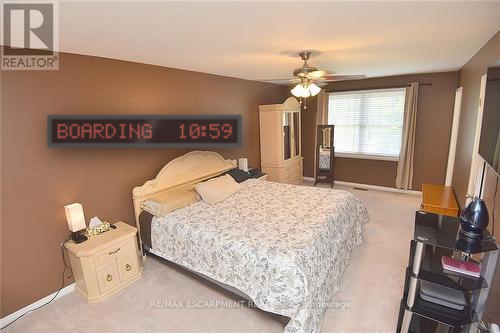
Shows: 10:59
